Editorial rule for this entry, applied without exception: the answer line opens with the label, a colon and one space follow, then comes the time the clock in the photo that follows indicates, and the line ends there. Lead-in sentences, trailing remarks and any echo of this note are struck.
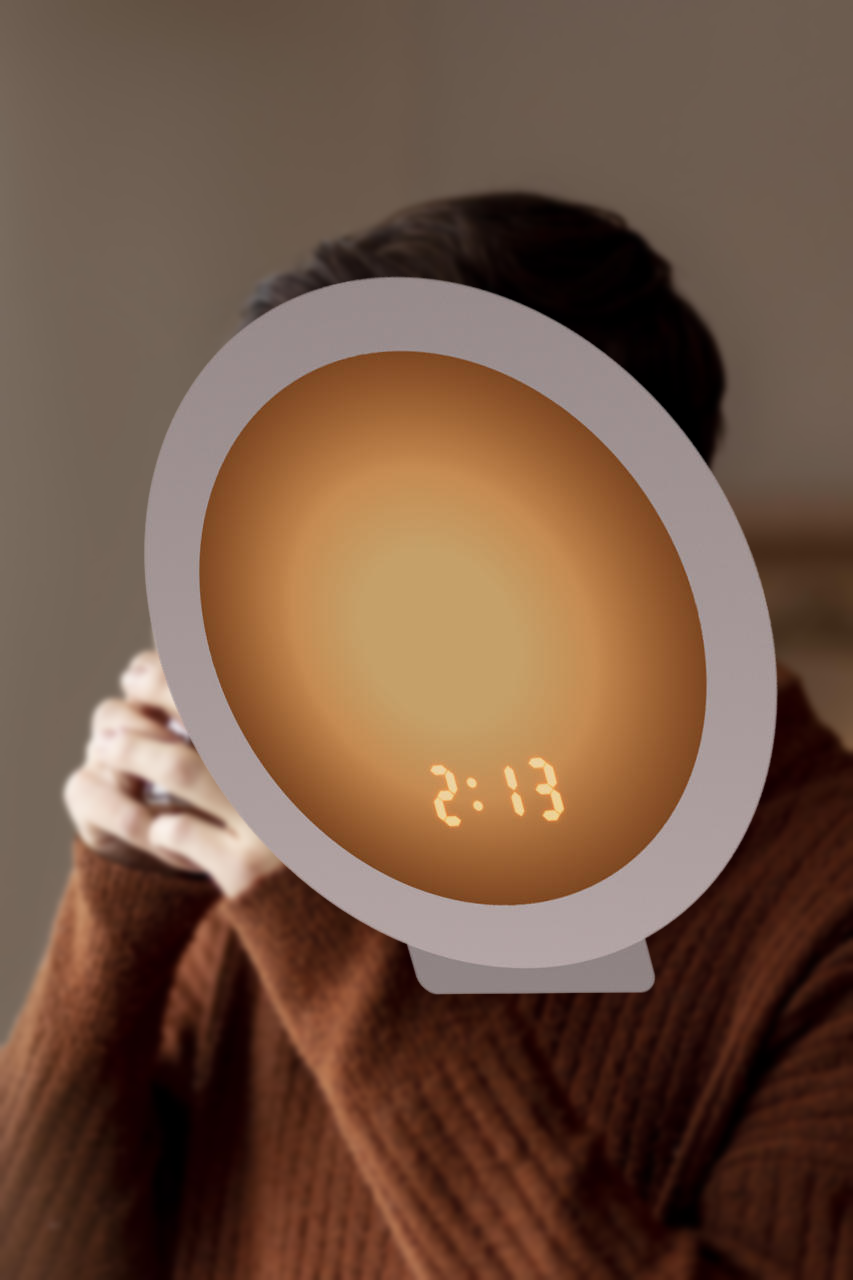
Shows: 2:13
